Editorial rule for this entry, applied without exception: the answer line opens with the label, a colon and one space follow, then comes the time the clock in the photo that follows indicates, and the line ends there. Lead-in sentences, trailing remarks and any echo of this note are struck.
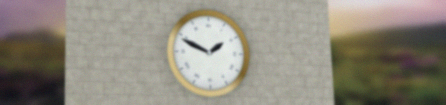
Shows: 1:49
